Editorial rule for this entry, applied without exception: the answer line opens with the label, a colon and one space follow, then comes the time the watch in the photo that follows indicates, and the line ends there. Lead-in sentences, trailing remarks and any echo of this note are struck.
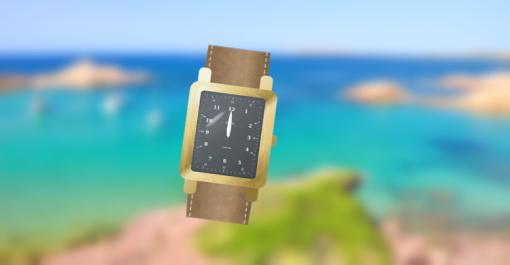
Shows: 12:00
